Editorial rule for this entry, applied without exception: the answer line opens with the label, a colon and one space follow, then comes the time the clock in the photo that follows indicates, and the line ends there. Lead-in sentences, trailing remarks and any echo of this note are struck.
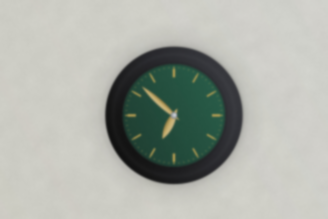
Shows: 6:52
